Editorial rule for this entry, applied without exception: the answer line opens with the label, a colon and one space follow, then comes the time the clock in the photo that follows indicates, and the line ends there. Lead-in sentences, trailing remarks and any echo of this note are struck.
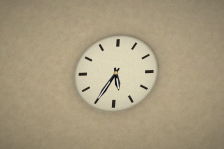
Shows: 5:35
